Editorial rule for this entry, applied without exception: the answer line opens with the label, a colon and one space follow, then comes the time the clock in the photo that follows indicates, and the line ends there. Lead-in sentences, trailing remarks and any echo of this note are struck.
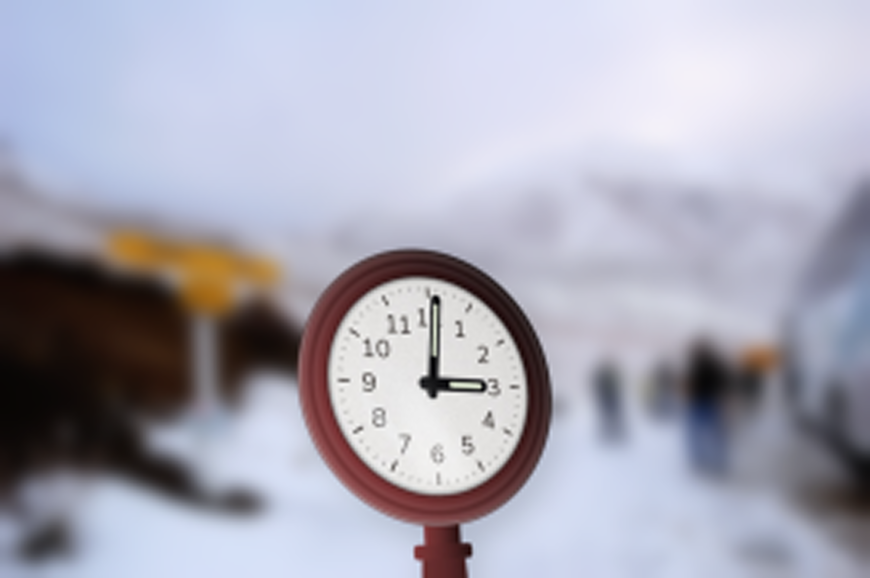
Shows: 3:01
